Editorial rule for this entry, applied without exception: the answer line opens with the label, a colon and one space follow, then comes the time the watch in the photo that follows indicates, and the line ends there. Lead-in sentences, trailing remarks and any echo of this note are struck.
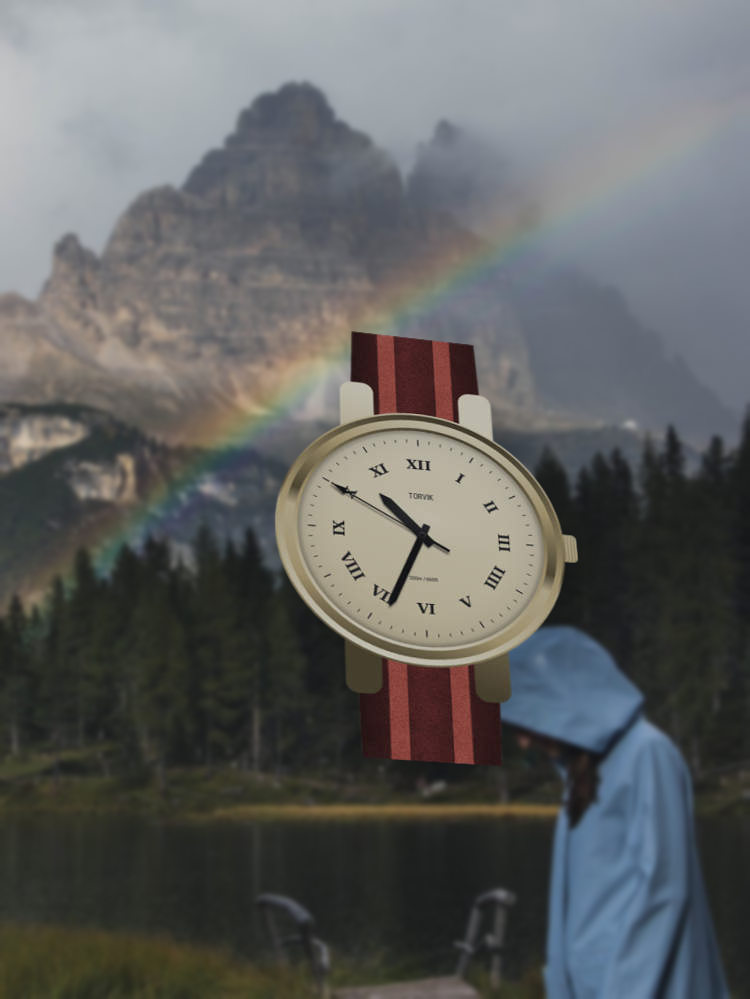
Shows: 10:33:50
